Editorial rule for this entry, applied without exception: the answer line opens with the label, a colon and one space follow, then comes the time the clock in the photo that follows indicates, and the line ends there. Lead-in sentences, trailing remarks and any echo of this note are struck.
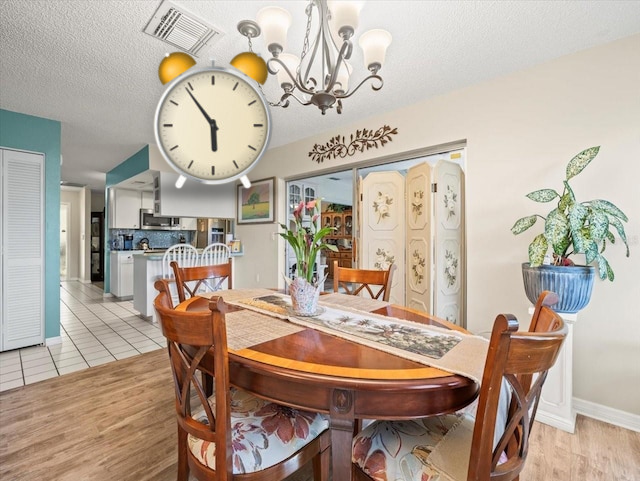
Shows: 5:54
